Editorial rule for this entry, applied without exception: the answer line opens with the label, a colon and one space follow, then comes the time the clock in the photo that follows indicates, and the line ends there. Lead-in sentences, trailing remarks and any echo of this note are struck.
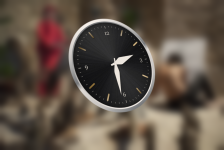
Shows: 2:31
